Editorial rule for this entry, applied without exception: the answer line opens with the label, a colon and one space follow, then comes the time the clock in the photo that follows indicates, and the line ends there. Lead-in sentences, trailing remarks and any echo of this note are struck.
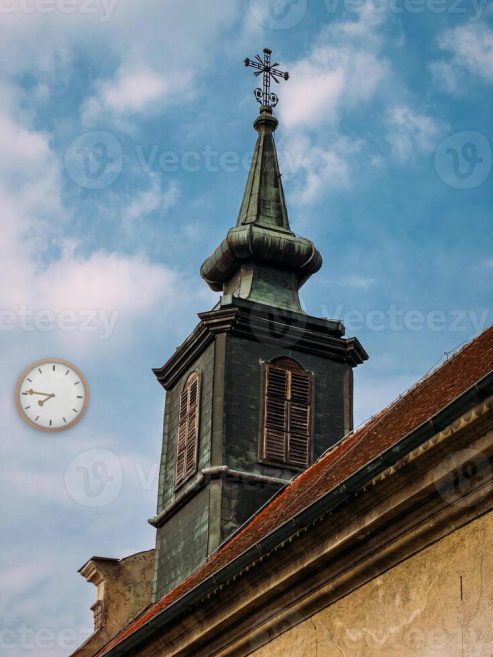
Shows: 7:46
